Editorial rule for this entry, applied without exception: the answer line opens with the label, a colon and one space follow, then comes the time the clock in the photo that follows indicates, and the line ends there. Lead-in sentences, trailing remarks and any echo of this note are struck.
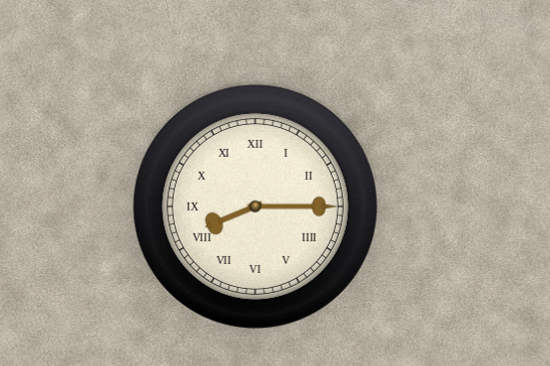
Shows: 8:15
